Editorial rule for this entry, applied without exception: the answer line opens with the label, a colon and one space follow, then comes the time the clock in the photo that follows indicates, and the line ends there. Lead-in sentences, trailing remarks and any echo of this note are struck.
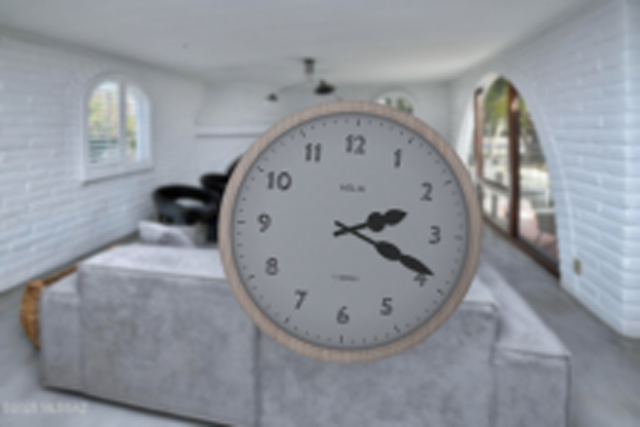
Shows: 2:19
